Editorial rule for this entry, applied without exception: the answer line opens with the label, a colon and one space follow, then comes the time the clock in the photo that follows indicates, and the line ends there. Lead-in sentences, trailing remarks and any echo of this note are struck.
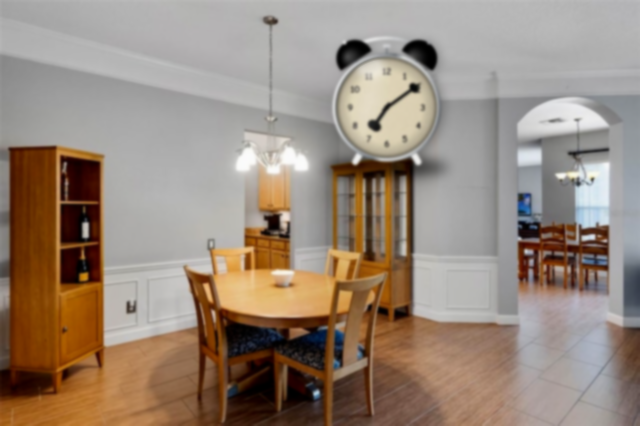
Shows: 7:09
